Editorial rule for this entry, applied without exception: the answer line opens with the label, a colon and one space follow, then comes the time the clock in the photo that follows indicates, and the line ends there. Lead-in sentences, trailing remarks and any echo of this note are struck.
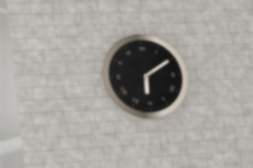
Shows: 6:10
